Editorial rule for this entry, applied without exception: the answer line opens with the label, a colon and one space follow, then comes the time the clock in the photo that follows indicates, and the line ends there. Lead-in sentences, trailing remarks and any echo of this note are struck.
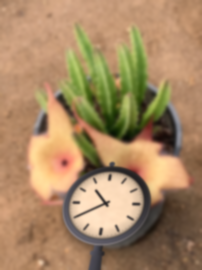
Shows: 10:40
